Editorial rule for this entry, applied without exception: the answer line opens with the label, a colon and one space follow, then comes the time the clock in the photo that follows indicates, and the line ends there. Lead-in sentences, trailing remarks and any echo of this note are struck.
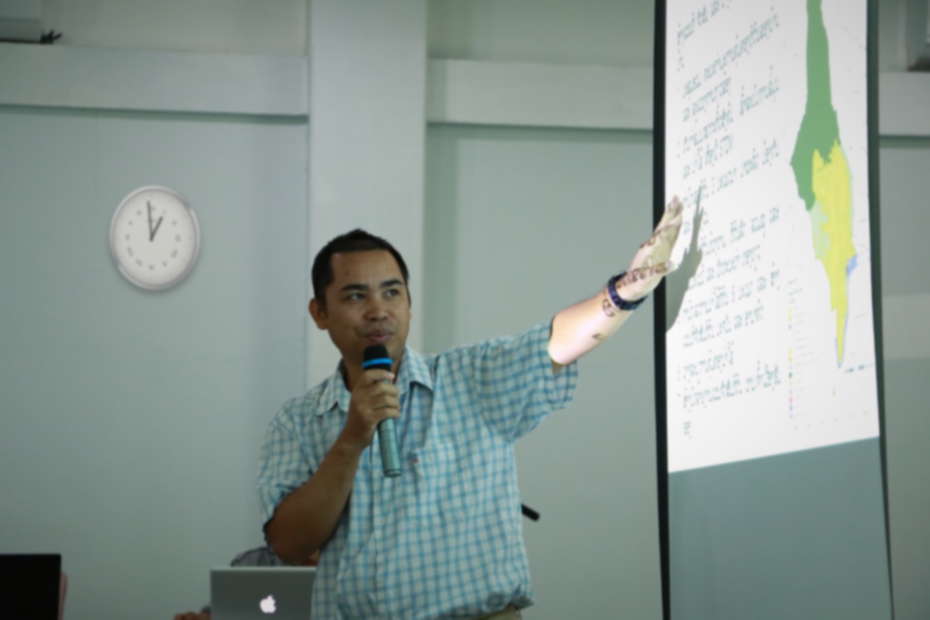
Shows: 12:59
